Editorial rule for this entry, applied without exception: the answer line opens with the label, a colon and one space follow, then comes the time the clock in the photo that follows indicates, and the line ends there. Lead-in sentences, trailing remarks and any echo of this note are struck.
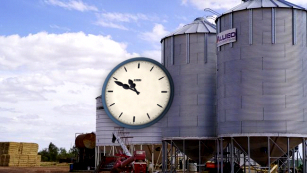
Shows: 10:49
